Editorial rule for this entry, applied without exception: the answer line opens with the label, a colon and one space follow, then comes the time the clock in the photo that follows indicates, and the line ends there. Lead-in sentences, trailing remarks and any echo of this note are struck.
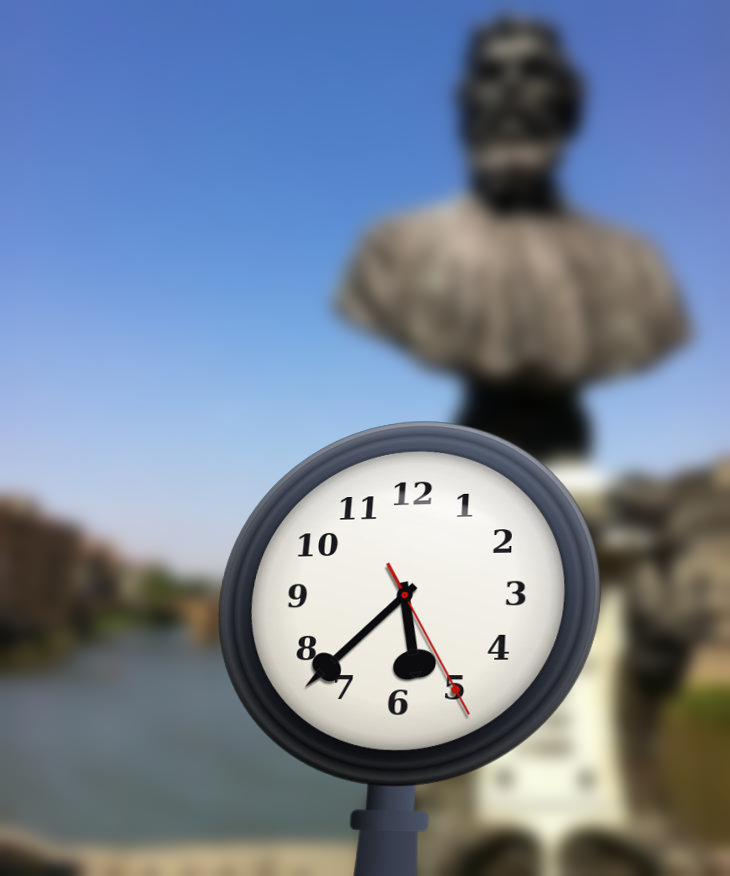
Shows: 5:37:25
